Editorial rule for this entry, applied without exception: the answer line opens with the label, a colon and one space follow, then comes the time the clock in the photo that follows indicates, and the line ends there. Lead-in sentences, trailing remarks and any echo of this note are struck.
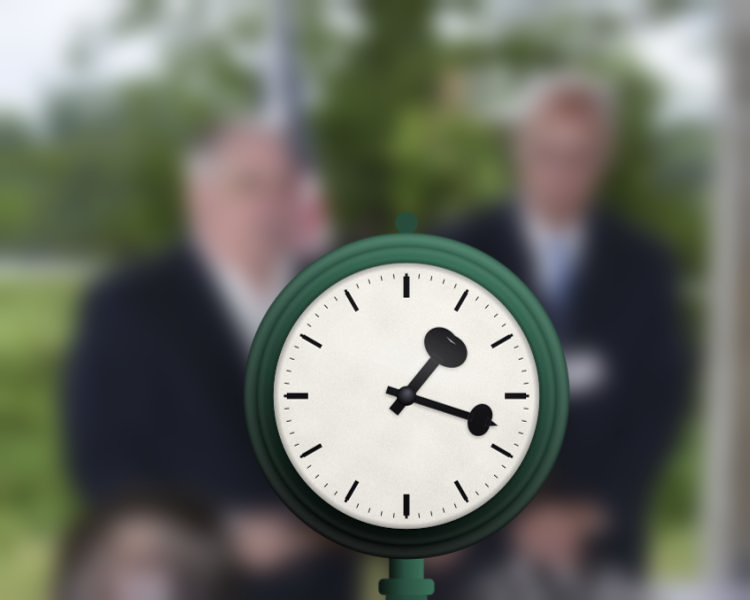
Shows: 1:18
